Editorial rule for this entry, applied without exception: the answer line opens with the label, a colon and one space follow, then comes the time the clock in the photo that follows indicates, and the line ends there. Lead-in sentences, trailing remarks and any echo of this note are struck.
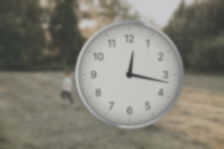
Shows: 12:17
